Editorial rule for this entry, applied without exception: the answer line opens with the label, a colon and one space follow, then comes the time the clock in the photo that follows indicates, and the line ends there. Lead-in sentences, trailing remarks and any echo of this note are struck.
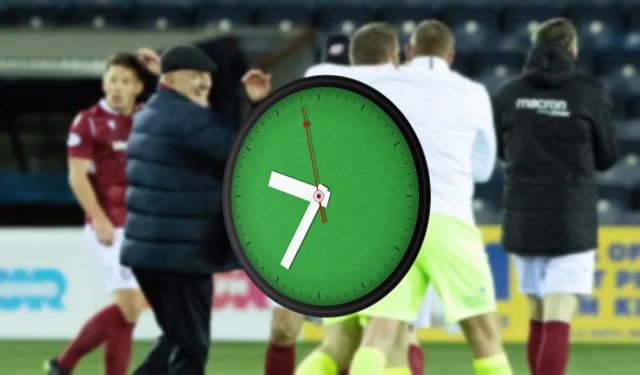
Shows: 9:34:58
